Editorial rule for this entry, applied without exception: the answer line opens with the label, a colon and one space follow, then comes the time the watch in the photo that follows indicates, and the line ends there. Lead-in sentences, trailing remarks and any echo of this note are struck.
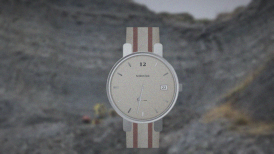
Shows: 6:32
